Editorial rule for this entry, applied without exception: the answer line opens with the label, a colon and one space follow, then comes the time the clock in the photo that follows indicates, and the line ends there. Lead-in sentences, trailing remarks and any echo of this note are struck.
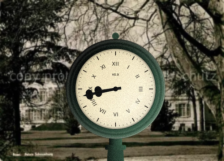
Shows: 8:43
